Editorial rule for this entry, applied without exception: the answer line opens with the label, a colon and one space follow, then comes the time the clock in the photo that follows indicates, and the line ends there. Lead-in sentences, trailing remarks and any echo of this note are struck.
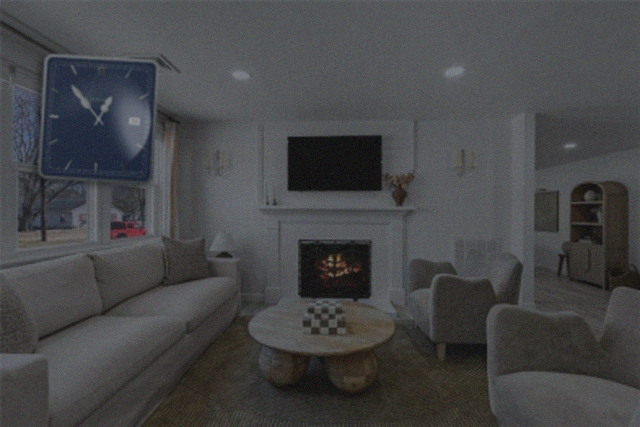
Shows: 12:53
